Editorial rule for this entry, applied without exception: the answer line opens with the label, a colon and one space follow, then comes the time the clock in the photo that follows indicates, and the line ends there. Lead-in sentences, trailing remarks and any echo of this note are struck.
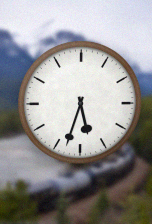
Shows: 5:33
